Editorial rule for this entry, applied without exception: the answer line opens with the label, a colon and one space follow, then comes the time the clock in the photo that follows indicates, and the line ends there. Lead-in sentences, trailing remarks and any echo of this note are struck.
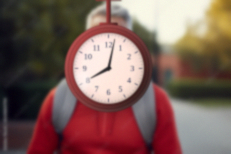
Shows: 8:02
